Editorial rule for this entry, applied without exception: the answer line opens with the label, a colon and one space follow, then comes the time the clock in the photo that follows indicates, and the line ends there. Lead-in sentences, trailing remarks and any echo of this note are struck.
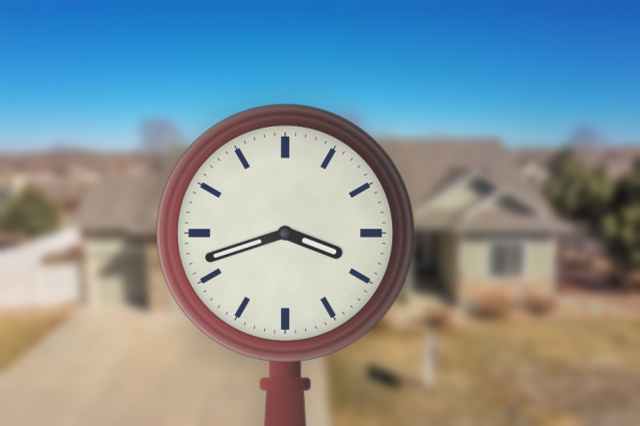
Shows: 3:42
